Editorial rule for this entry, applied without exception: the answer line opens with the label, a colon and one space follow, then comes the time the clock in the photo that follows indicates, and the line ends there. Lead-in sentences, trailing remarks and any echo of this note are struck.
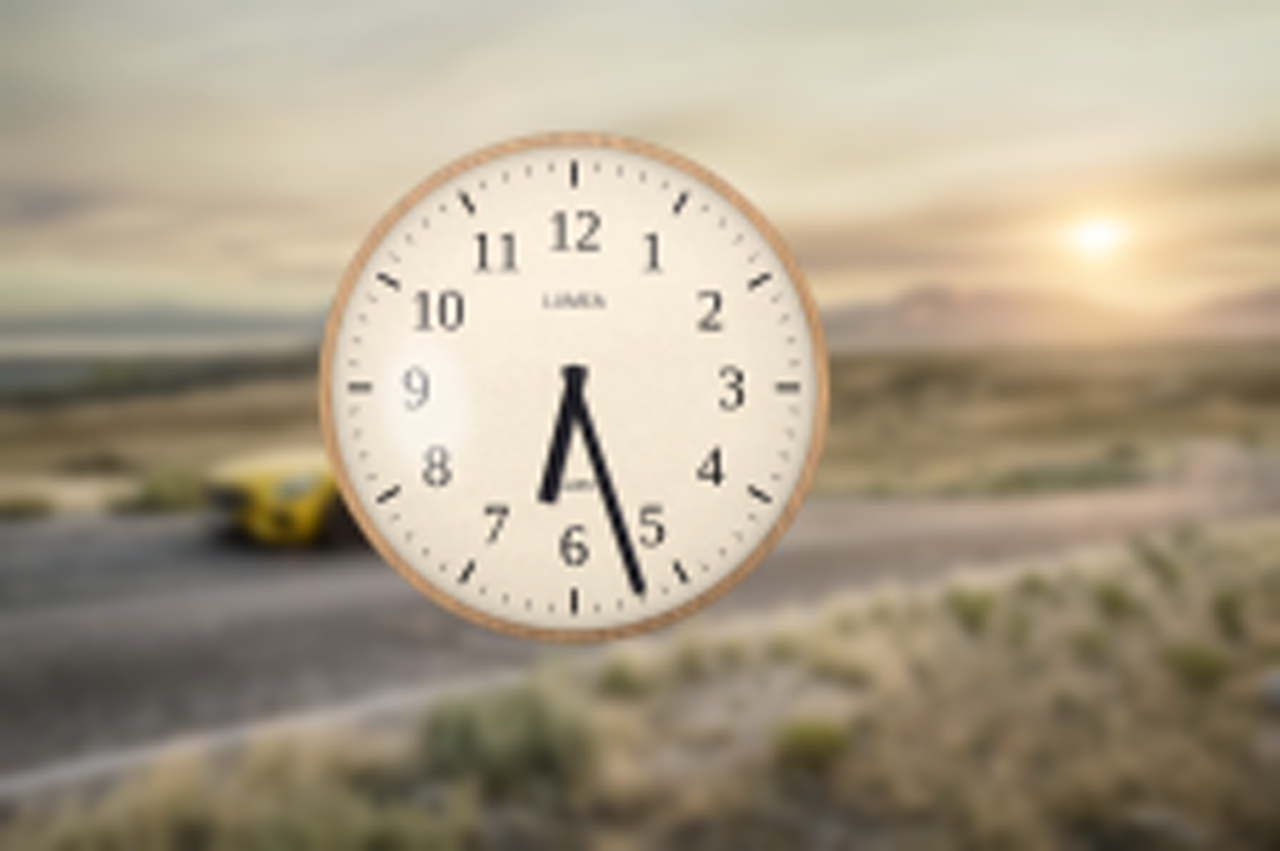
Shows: 6:27
